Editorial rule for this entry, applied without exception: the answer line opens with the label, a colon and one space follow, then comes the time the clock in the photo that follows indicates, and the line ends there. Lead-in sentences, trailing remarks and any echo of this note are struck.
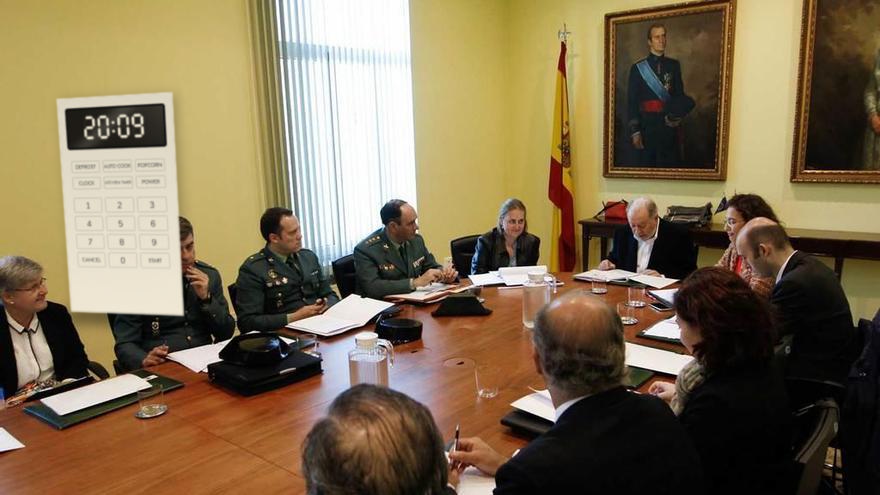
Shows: 20:09
